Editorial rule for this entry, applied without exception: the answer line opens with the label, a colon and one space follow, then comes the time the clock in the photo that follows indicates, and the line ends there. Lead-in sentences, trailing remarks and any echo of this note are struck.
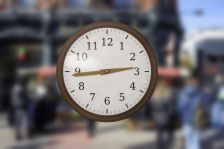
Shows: 2:44
